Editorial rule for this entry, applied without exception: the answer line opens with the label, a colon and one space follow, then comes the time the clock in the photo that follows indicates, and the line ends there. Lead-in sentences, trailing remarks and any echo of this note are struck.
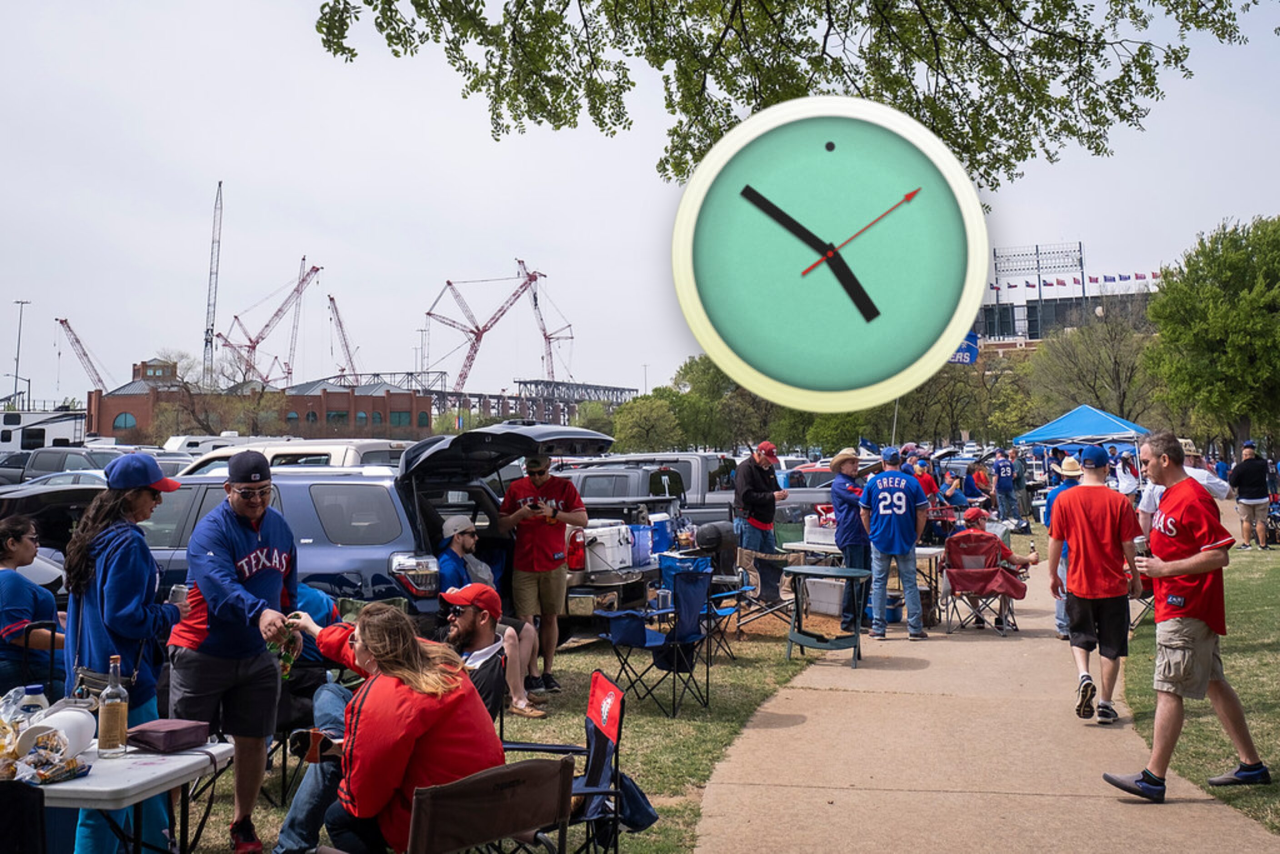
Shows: 4:51:09
